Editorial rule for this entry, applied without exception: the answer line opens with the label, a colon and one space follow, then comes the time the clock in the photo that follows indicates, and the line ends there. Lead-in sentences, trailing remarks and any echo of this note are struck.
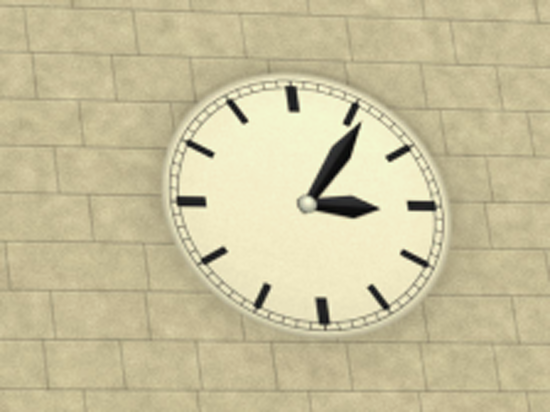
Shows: 3:06
